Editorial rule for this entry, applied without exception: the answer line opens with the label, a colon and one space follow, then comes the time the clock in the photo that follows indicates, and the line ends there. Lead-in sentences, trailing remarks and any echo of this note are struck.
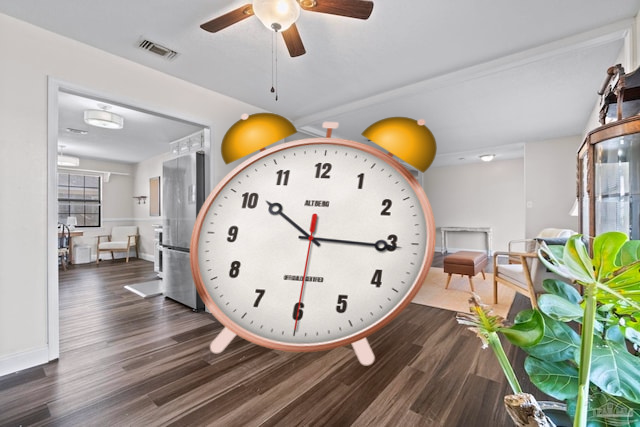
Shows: 10:15:30
